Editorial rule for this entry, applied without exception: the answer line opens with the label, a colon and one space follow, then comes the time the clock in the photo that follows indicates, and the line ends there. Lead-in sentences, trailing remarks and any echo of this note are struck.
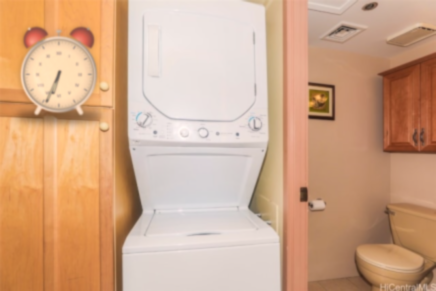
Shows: 6:34
